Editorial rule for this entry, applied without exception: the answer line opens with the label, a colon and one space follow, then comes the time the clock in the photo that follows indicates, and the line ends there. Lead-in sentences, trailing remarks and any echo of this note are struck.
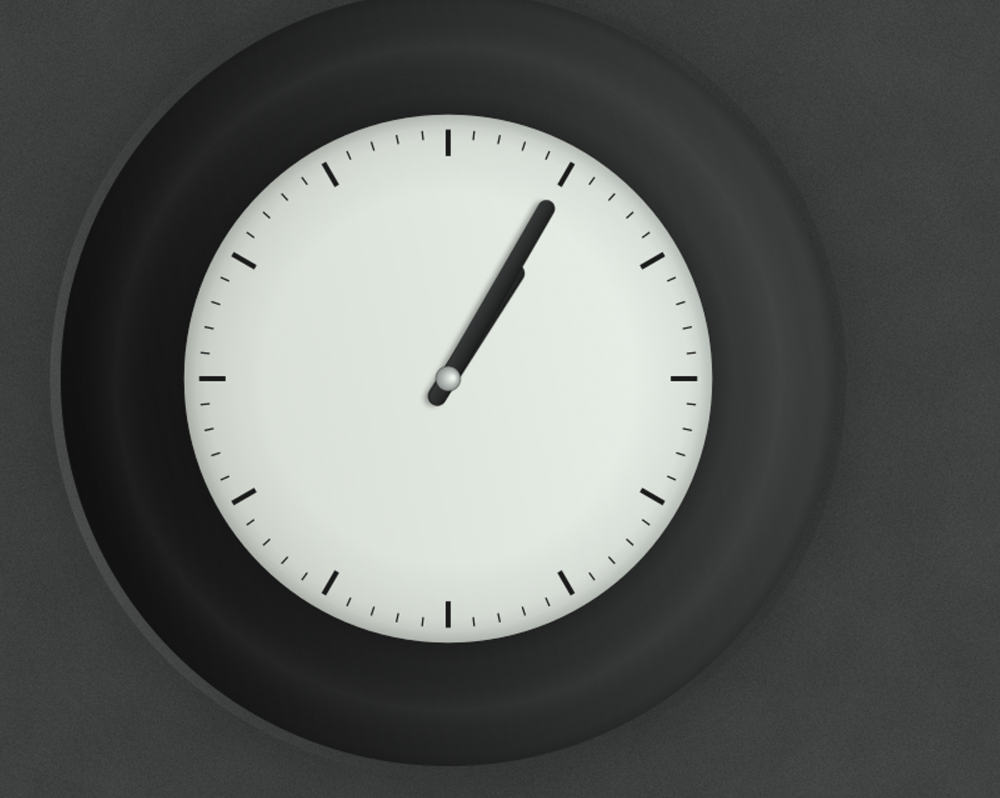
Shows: 1:05
